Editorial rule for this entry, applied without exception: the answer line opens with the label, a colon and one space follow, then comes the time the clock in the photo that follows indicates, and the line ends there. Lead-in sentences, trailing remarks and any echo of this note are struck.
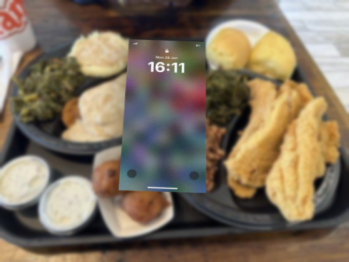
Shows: 16:11
